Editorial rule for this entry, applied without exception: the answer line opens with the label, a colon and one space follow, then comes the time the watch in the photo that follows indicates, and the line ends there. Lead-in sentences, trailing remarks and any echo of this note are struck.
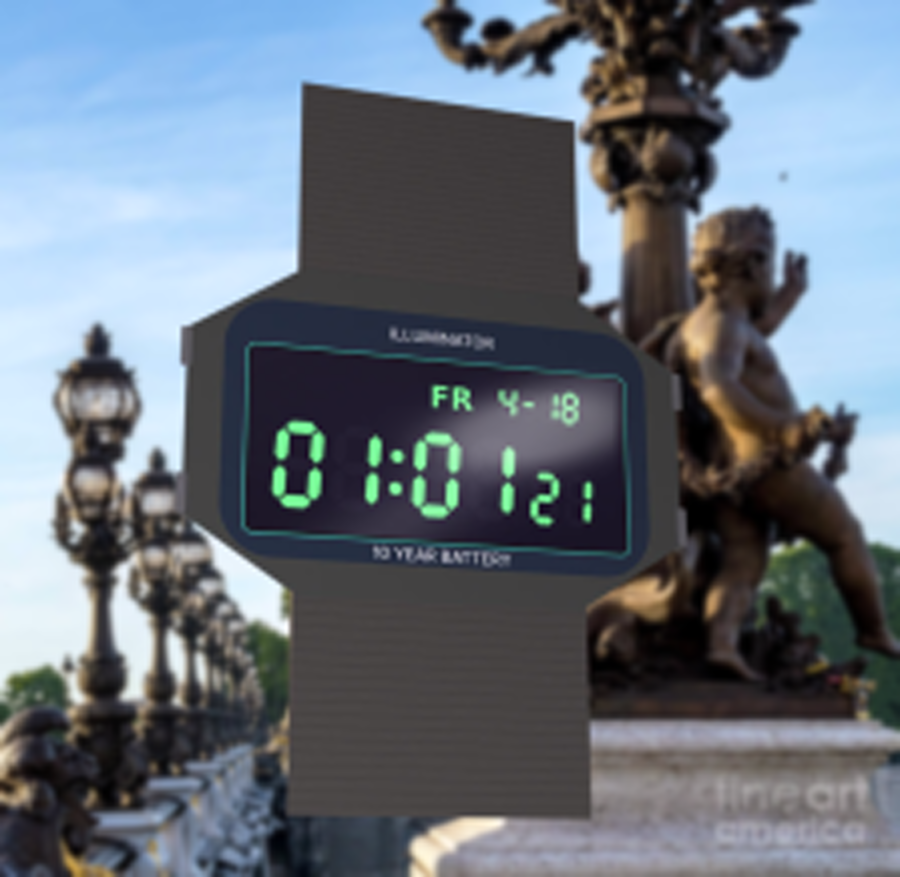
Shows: 1:01:21
